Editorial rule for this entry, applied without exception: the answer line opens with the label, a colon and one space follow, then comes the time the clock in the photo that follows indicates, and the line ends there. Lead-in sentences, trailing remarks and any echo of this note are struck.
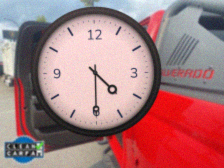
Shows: 4:30
